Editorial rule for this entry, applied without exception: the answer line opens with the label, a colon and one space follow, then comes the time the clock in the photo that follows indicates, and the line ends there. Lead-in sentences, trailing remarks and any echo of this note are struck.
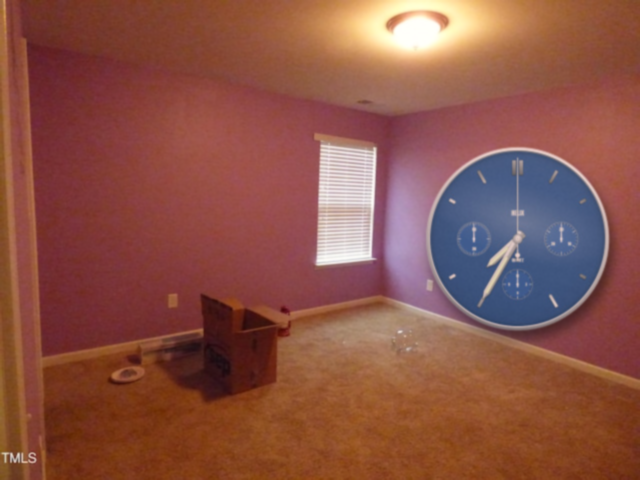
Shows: 7:35
